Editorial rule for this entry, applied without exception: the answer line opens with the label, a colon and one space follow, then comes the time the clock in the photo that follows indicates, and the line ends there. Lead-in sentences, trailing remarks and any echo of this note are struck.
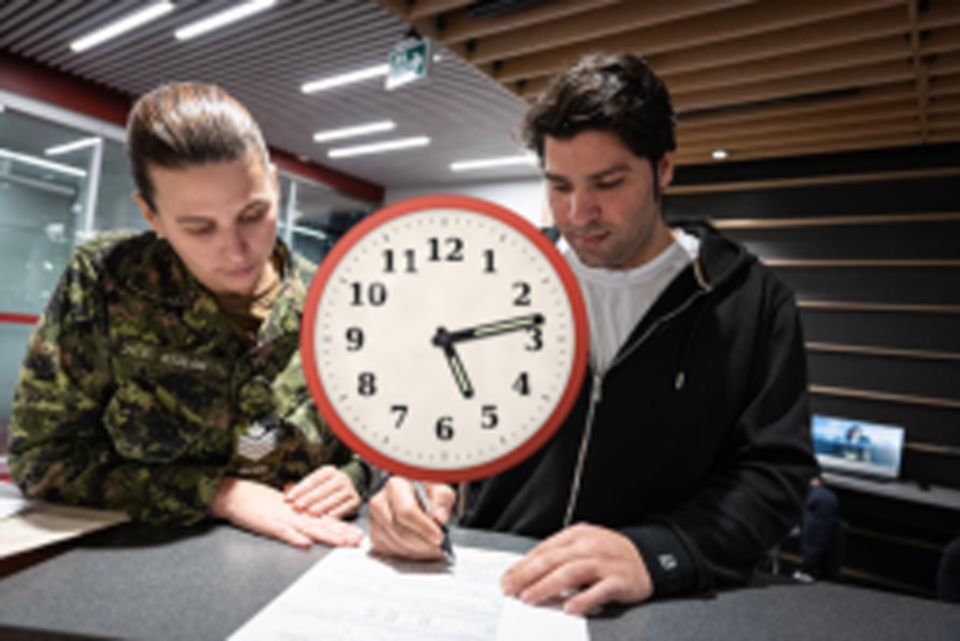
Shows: 5:13
